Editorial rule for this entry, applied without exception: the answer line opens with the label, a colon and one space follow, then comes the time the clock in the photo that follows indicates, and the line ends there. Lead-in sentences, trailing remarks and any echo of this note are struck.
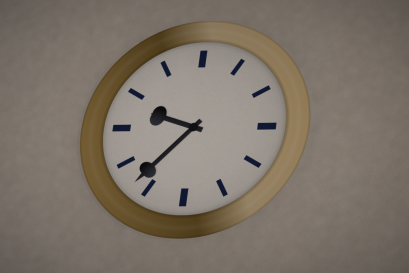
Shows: 9:37
